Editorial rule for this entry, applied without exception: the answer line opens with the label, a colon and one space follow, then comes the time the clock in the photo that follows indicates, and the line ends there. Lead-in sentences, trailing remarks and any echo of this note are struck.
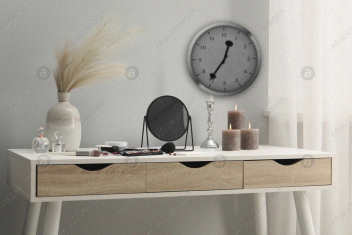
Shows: 12:36
